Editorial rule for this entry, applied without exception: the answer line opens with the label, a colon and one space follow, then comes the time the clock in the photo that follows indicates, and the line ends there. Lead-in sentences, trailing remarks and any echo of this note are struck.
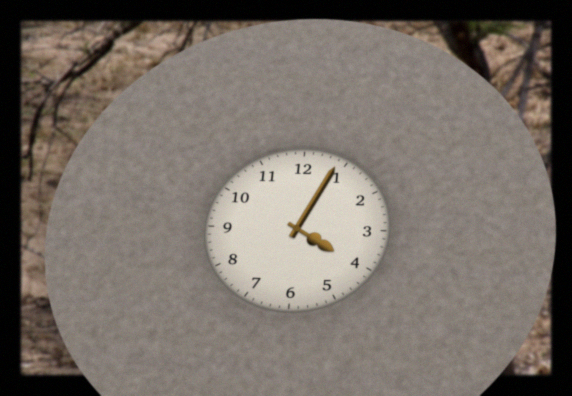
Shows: 4:04
